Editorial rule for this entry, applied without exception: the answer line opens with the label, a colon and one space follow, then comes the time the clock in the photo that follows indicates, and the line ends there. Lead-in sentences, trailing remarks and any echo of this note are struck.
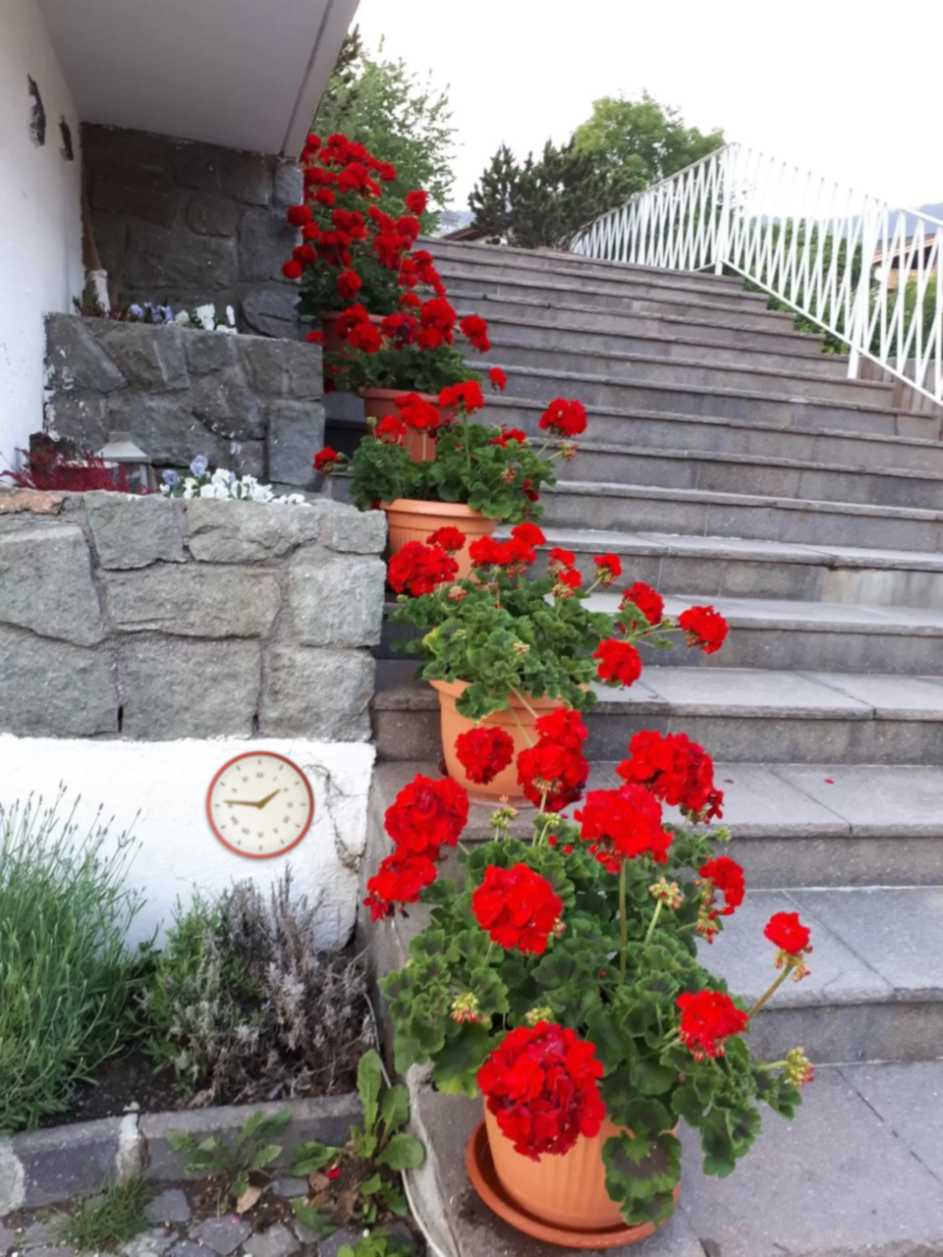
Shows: 1:46
